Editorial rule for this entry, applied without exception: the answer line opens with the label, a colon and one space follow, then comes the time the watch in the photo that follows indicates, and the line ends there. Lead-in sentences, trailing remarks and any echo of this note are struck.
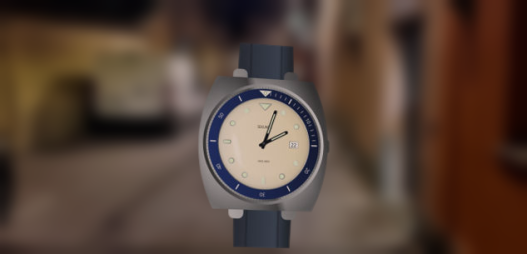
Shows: 2:03
